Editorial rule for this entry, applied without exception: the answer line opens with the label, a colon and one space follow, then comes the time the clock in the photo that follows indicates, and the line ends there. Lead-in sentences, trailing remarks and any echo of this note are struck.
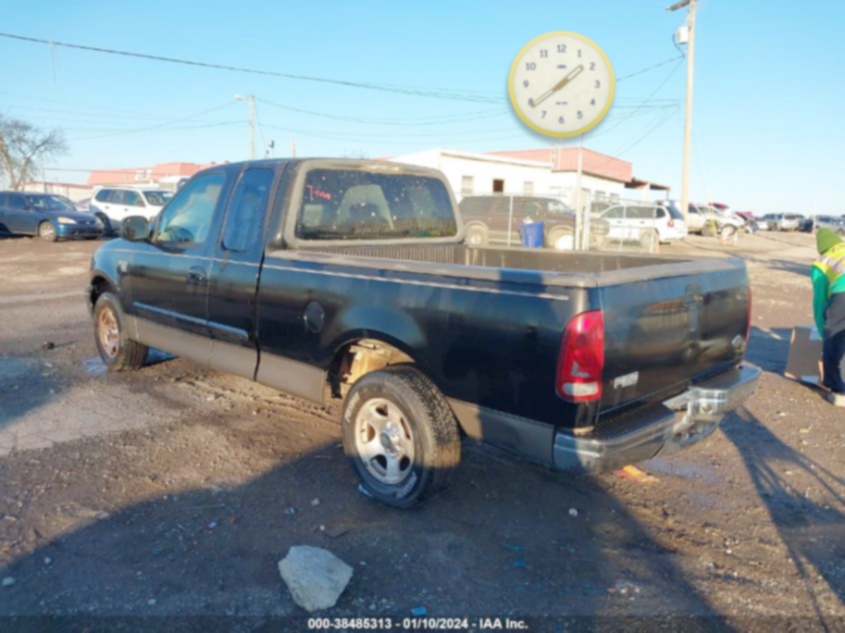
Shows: 1:39
